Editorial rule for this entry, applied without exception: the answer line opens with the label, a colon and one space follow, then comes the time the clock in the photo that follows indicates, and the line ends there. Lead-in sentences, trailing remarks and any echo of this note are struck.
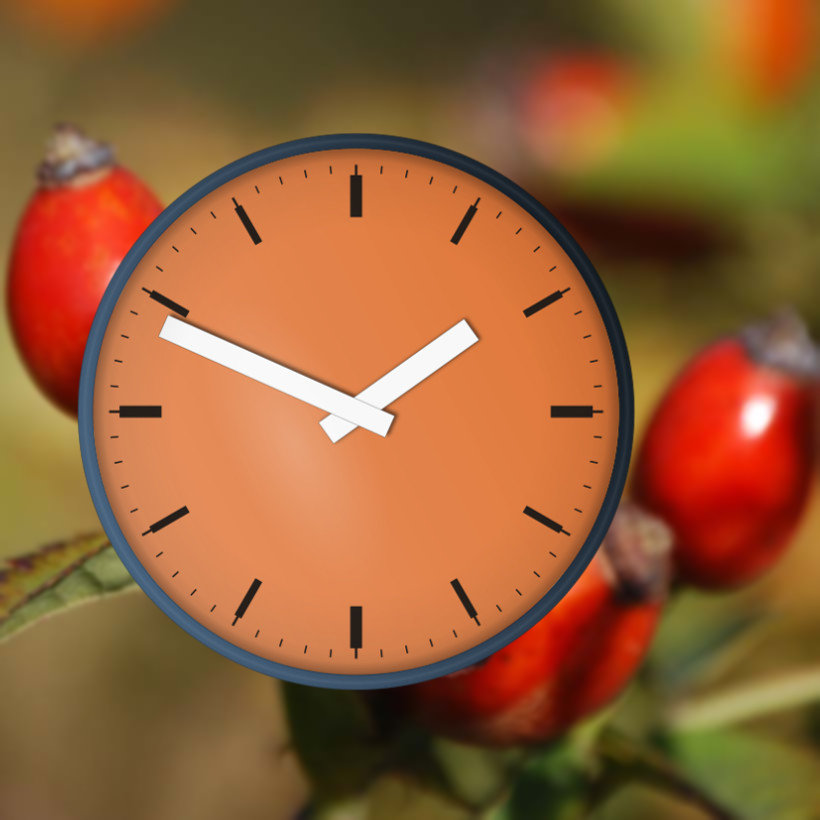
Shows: 1:49
